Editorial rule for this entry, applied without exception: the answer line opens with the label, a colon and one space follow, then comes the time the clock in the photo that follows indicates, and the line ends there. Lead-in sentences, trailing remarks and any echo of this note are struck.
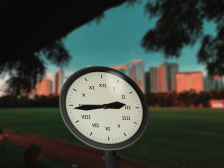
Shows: 2:44
